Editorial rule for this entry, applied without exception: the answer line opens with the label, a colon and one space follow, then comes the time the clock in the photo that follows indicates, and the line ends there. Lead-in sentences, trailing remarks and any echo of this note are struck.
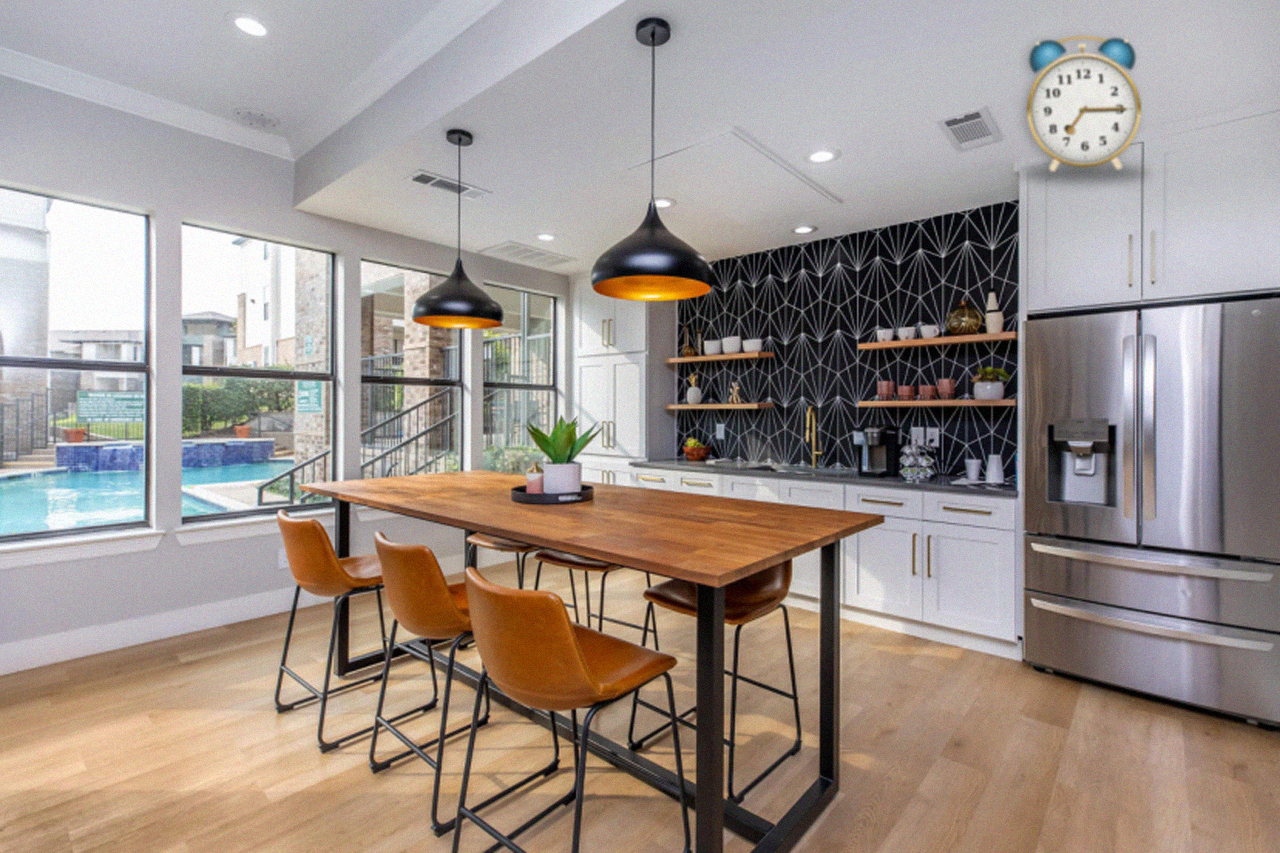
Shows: 7:15
